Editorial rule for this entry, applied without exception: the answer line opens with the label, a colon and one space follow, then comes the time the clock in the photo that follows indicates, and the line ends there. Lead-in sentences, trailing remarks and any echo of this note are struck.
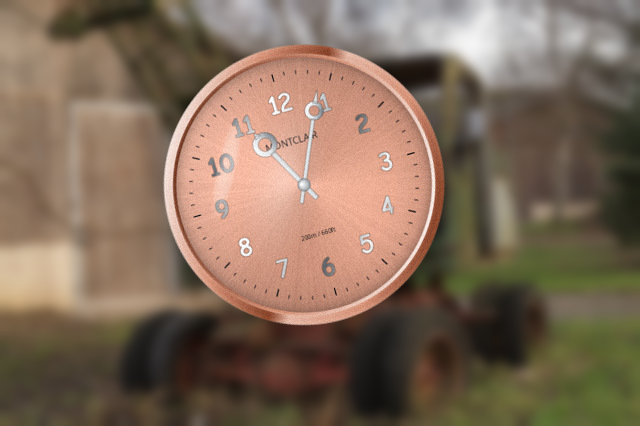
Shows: 11:04
